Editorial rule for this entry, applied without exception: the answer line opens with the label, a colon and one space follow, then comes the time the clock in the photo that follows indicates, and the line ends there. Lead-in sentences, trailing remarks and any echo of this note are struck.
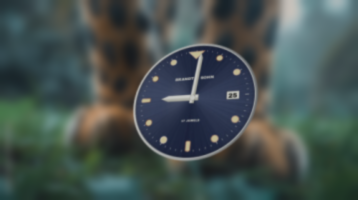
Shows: 9:01
